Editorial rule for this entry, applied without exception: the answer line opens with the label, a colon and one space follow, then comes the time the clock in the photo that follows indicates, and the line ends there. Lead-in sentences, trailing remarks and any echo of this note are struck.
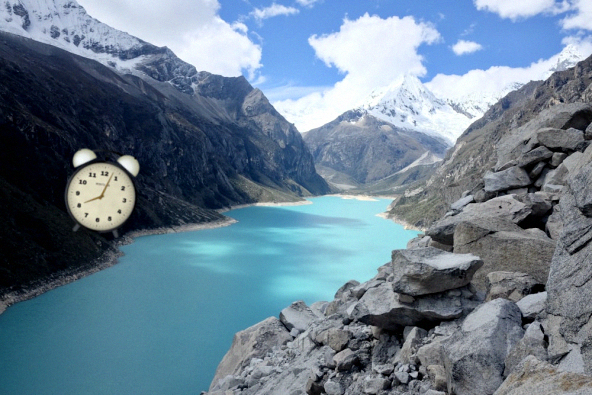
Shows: 8:03
